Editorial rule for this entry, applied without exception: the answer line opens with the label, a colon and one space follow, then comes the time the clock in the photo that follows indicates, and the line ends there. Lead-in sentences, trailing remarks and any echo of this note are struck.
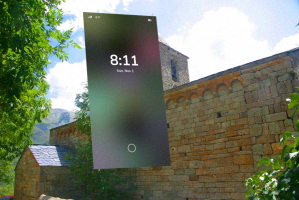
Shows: 8:11
